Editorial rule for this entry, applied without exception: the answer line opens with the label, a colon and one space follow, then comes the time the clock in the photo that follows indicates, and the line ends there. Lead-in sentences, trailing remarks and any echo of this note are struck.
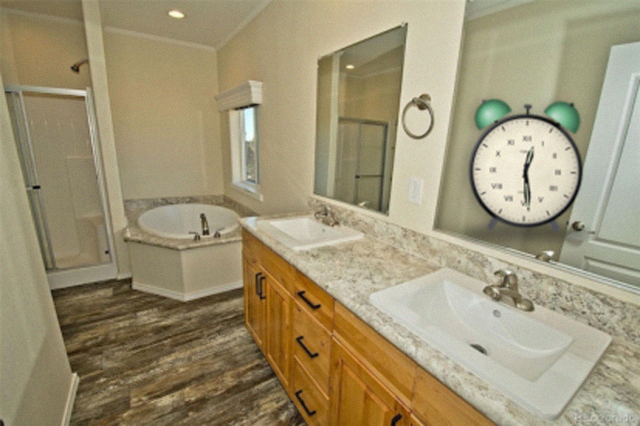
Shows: 12:29
